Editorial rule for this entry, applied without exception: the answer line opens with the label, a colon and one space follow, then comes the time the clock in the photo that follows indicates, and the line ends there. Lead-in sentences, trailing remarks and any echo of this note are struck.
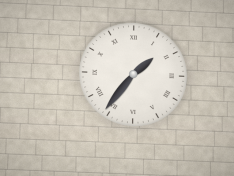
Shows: 1:36
